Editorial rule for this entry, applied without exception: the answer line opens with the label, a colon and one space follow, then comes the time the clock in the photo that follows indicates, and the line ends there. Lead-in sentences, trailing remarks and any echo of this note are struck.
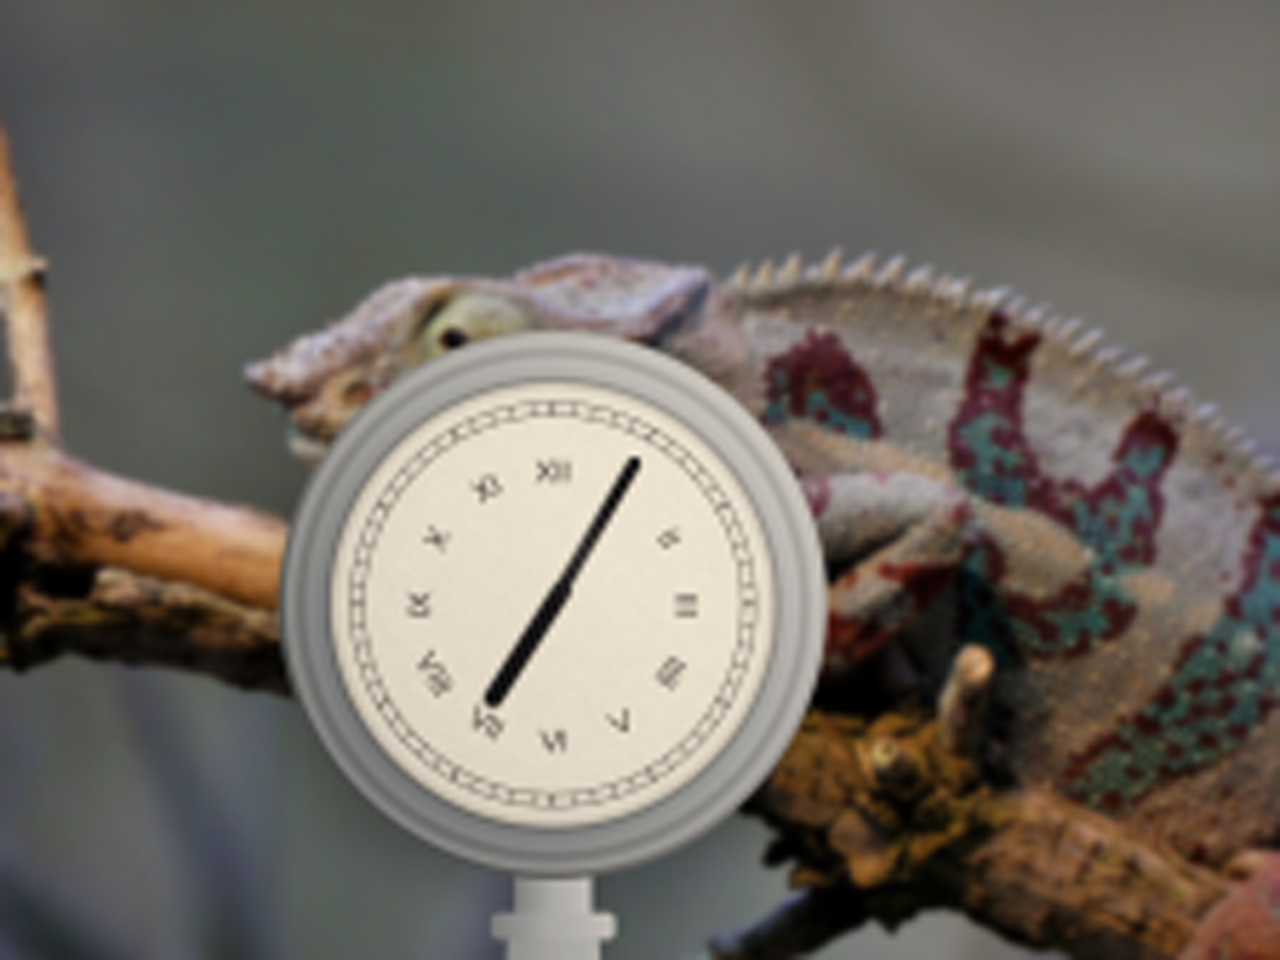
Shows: 7:05
